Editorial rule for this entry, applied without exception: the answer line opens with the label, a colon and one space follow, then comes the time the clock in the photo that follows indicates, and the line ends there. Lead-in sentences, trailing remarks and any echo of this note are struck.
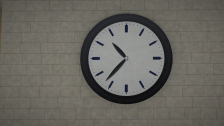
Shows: 10:37
